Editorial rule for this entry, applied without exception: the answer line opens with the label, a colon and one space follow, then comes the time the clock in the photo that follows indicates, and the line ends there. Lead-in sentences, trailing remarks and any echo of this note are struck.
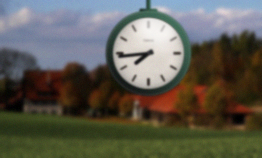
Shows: 7:44
